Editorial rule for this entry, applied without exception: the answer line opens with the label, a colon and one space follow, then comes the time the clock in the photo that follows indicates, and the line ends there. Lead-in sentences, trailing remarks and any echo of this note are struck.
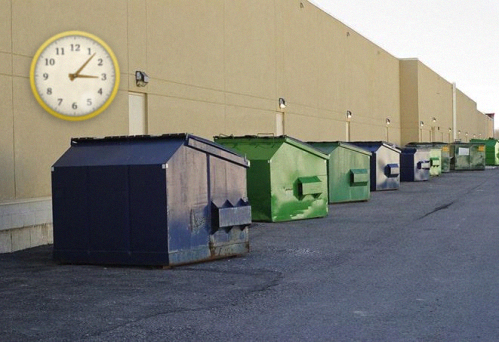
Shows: 3:07
